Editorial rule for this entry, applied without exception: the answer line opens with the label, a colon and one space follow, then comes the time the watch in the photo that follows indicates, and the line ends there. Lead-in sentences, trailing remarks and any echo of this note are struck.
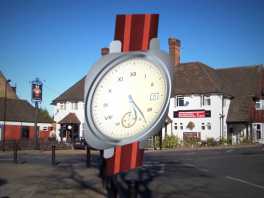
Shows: 5:24
